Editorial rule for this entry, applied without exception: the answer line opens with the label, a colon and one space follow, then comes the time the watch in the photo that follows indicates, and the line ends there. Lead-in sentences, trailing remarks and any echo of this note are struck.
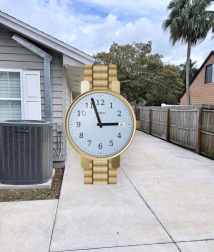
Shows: 2:57
